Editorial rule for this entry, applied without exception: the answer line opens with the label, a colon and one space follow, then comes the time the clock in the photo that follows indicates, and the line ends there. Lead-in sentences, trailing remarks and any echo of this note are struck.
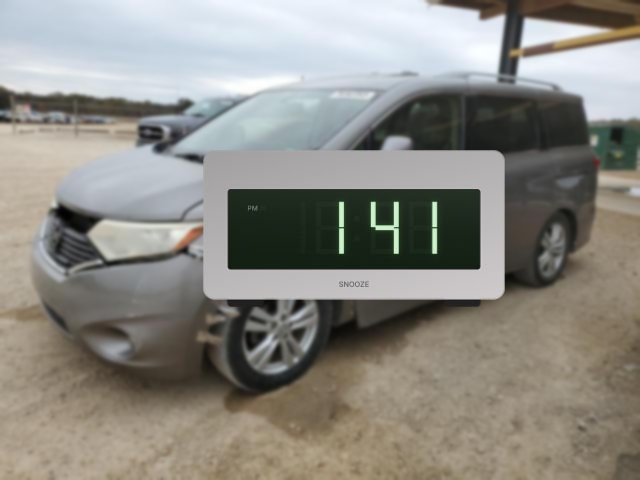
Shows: 1:41
